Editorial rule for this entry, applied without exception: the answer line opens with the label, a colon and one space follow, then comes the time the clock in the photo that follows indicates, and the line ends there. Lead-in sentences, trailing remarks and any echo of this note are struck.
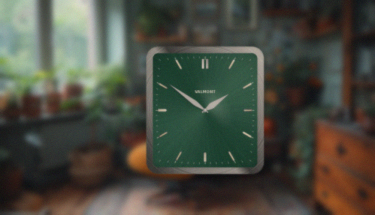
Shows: 1:51
